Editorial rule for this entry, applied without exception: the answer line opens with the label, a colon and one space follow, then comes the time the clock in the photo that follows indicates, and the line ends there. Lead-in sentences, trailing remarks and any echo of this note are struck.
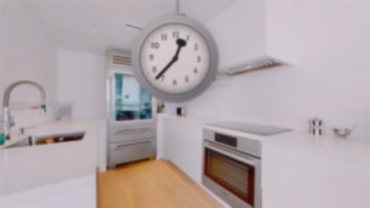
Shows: 12:37
